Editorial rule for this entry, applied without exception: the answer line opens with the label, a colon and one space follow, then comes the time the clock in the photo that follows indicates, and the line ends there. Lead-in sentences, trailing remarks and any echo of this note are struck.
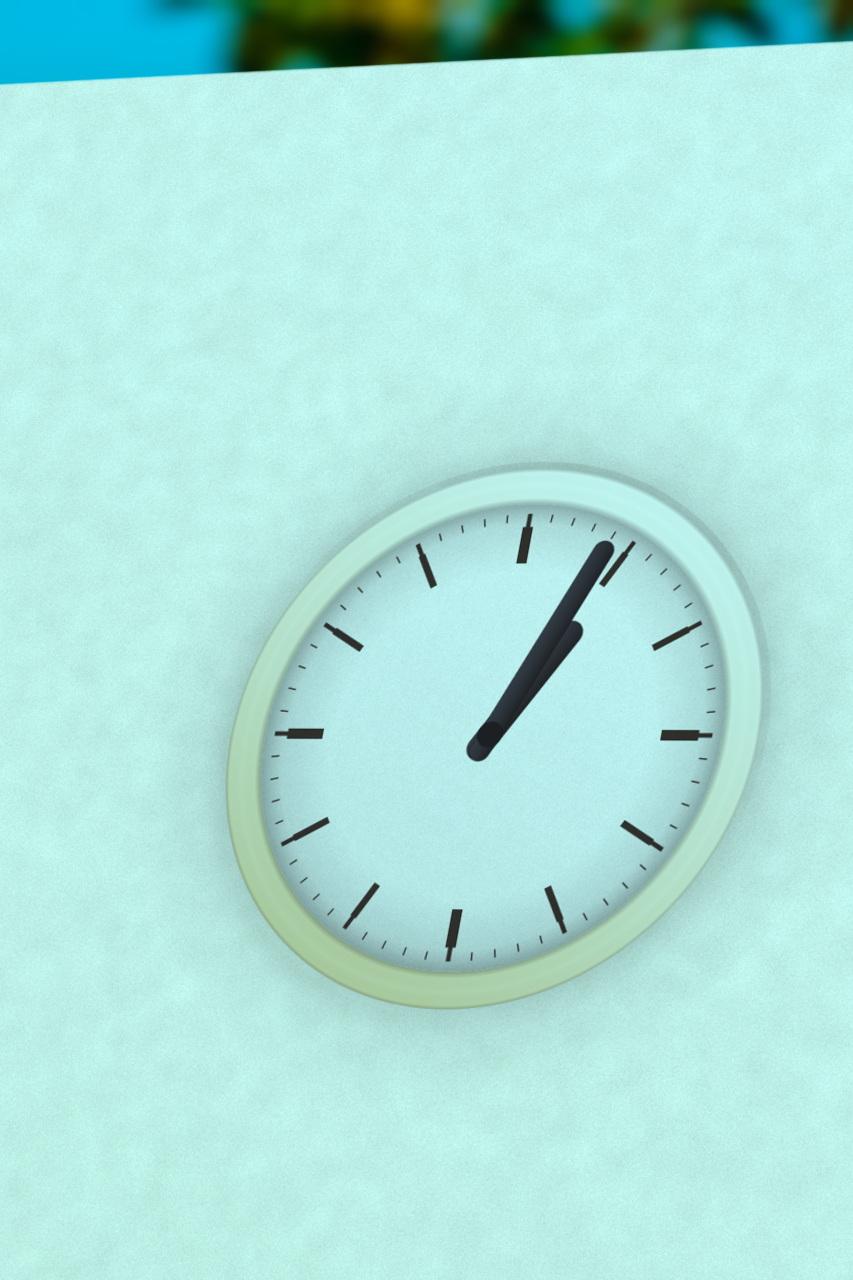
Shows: 1:04
